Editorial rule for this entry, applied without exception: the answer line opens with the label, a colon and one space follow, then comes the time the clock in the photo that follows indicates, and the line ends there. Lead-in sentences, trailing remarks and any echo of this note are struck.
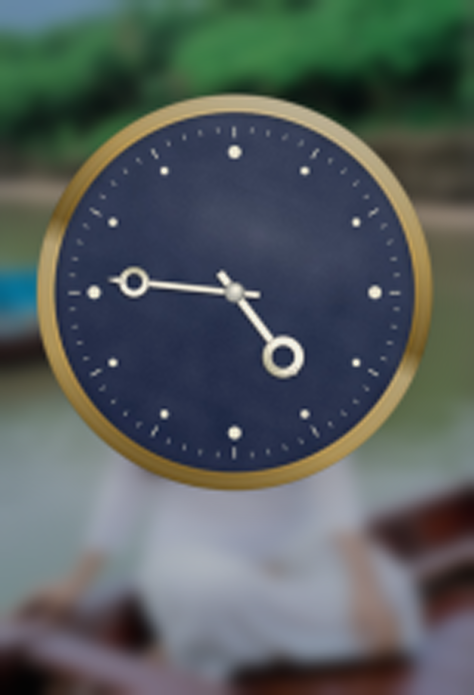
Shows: 4:46
